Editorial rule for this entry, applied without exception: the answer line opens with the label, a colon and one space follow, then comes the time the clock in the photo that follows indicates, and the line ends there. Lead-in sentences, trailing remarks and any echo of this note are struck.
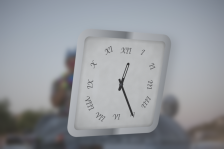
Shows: 12:25
